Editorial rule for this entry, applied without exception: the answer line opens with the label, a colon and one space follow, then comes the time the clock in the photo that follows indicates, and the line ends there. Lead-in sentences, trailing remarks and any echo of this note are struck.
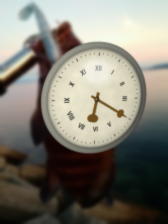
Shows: 6:20
